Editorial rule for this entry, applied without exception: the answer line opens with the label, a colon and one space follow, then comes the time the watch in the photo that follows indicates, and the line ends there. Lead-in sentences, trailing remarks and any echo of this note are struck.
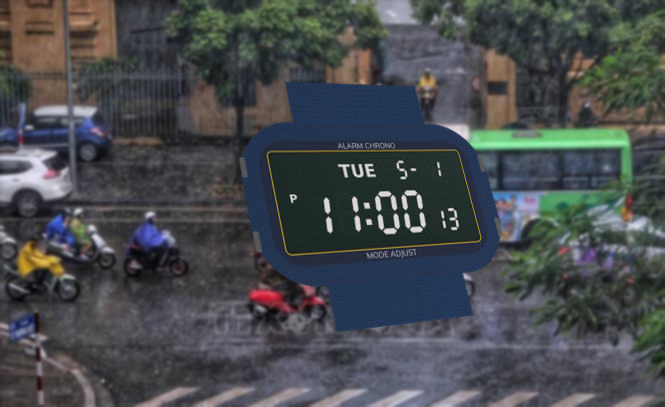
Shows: 11:00:13
